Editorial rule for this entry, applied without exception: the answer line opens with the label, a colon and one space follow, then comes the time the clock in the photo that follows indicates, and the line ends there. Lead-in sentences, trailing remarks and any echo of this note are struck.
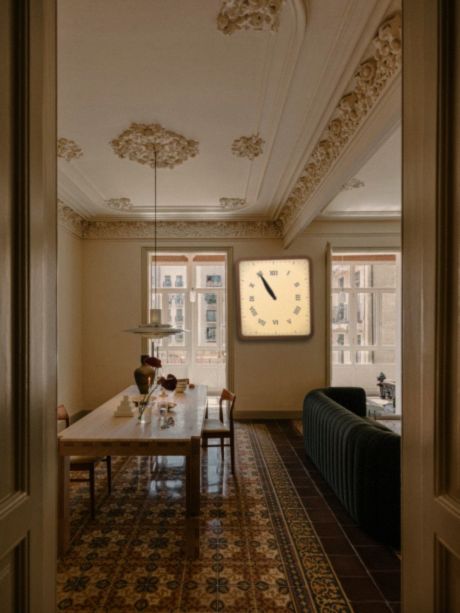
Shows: 10:55
